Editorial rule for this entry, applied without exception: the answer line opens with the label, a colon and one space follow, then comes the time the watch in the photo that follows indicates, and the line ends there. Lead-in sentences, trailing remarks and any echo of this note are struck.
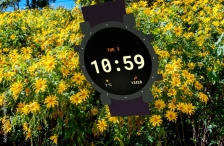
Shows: 10:59
